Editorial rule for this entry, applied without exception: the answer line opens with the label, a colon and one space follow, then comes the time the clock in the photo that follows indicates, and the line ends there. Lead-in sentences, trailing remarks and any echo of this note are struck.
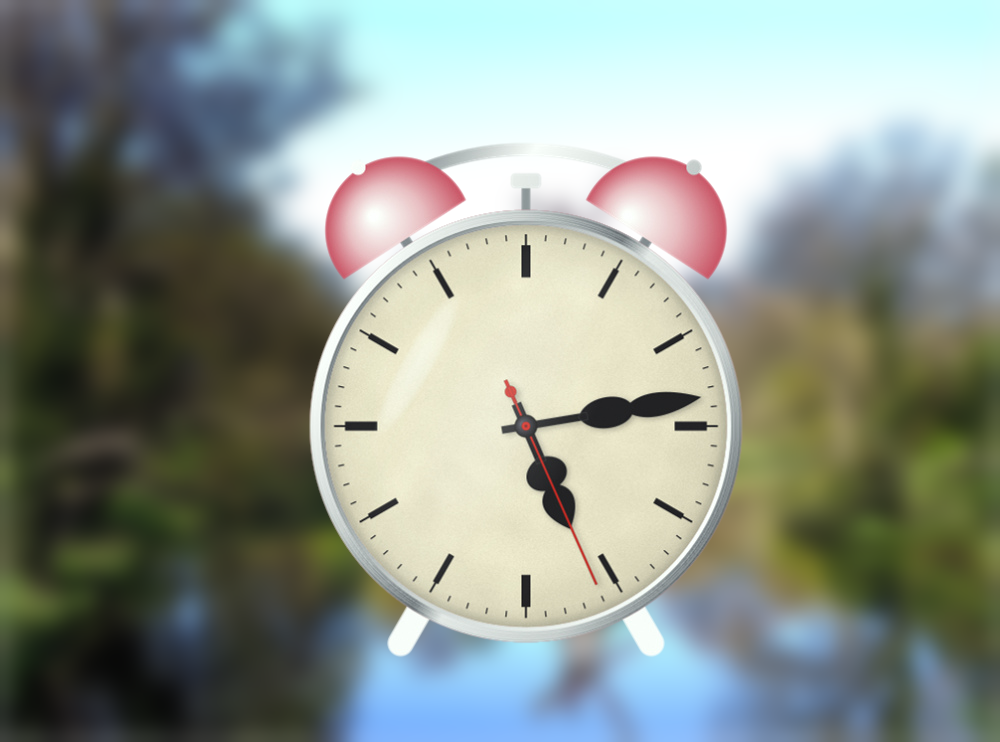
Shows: 5:13:26
